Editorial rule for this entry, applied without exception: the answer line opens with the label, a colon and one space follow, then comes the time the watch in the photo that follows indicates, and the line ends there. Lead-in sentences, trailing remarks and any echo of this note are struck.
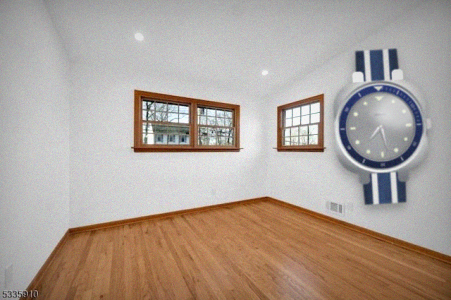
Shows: 7:28
